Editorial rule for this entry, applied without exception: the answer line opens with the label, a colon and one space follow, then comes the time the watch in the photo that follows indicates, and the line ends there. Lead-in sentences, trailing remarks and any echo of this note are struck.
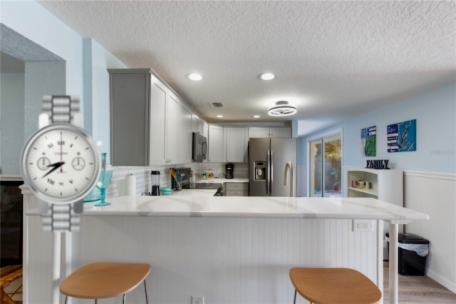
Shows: 8:39
